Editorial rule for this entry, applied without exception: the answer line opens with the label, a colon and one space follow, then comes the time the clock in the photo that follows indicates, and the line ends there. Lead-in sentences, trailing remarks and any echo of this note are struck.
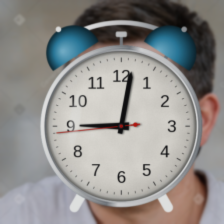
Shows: 9:01:44
